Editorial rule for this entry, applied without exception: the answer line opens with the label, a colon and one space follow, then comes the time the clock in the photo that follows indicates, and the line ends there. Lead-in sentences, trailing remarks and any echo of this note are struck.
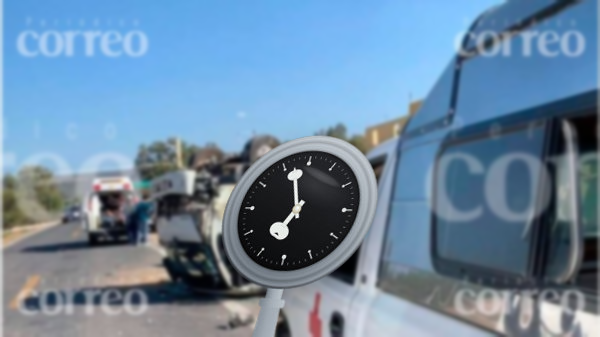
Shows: 6:57
